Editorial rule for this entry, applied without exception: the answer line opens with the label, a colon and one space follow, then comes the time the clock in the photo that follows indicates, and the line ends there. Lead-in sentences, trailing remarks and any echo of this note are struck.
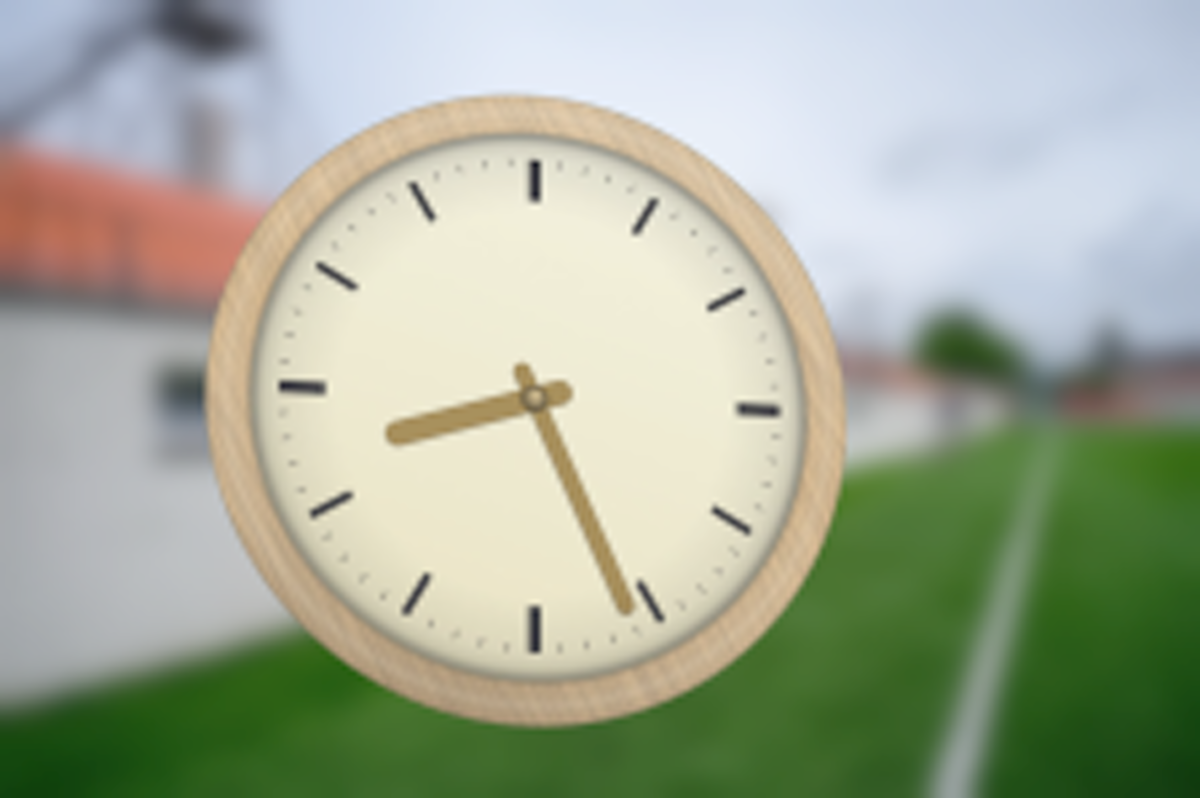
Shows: 8:26
